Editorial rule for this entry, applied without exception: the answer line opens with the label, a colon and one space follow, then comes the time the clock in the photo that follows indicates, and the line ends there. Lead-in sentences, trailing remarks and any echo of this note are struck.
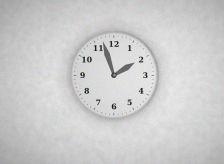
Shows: 1:57
